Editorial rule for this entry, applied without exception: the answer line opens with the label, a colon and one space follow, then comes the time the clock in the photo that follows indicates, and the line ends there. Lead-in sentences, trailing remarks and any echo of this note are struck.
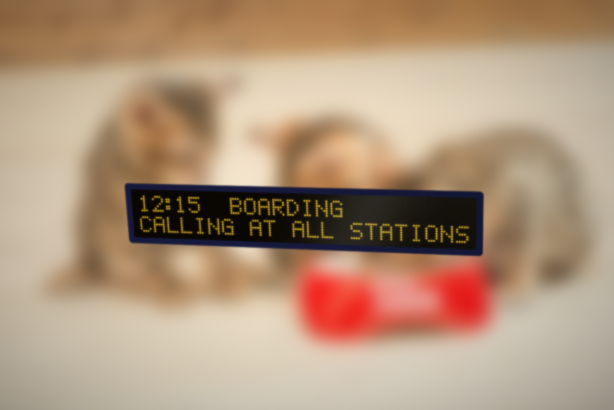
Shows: 12:15
